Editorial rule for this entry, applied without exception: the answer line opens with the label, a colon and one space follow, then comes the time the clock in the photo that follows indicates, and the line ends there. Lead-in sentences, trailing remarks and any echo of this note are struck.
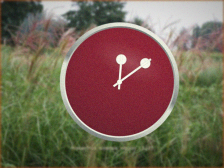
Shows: 12:09
